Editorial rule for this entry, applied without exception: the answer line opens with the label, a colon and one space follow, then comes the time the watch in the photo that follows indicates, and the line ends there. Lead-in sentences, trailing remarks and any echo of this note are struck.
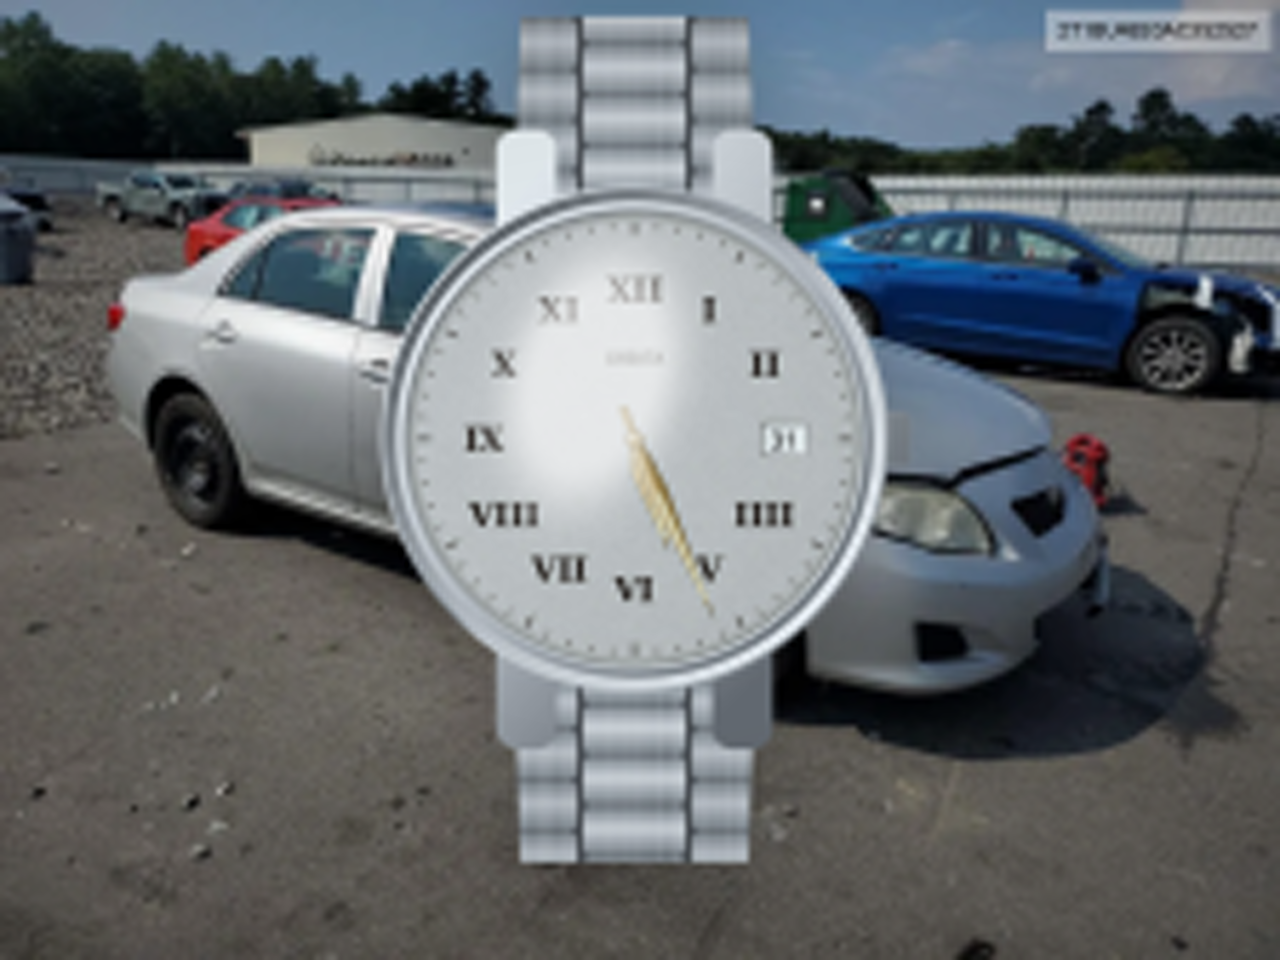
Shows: 5:26
